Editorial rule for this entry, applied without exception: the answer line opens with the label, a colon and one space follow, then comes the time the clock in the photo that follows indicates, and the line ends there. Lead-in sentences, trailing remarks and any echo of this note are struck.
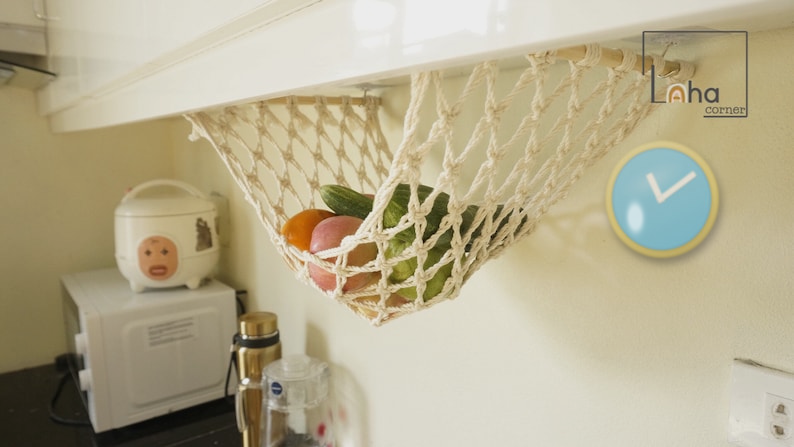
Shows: 11:09
